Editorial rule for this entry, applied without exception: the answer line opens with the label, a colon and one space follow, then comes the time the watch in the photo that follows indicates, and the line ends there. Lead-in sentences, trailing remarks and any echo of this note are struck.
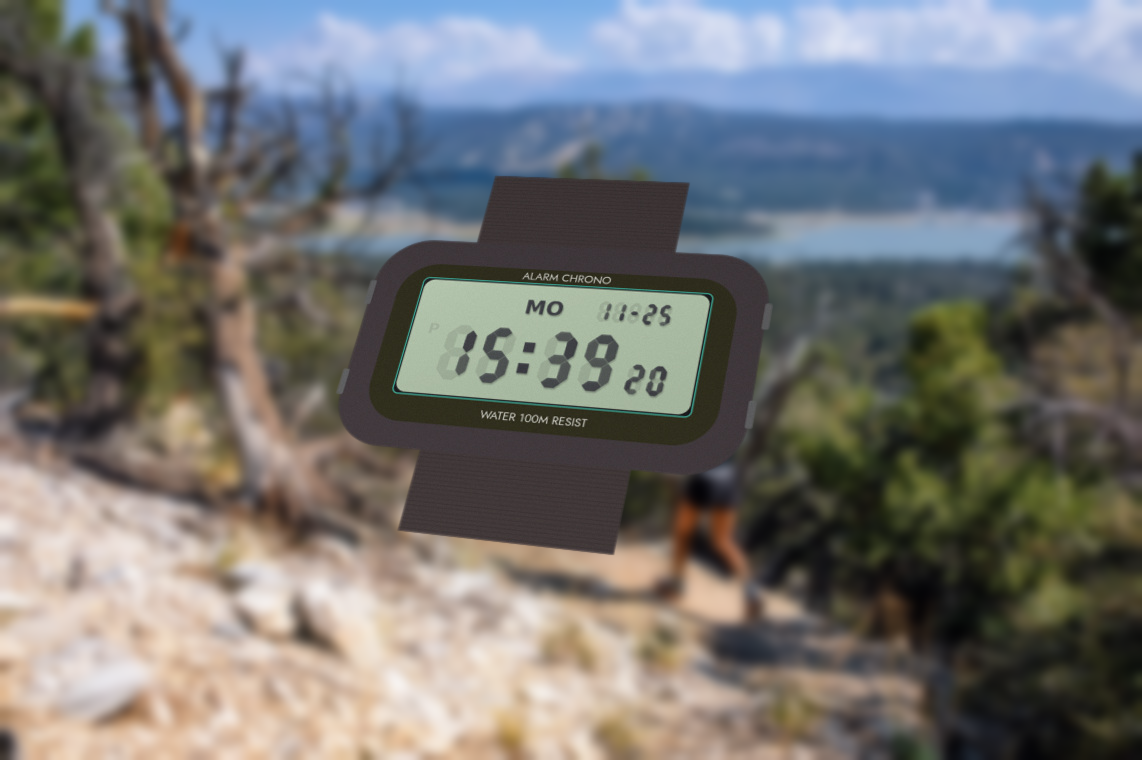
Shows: 15:39:20
